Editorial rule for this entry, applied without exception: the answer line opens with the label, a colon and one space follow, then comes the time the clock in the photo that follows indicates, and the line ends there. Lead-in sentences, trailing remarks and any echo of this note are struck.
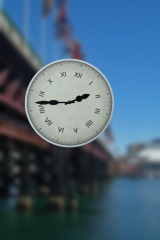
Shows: 1:42
